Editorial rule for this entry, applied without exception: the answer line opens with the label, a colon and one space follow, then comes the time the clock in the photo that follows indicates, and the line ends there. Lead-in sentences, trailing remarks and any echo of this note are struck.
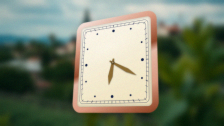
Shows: 6:20
